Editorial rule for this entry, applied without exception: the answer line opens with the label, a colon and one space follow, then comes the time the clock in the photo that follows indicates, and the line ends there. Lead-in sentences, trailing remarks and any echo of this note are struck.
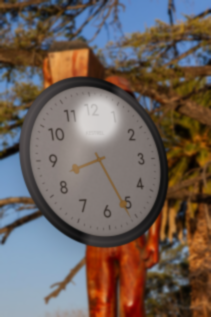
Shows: 8:26
